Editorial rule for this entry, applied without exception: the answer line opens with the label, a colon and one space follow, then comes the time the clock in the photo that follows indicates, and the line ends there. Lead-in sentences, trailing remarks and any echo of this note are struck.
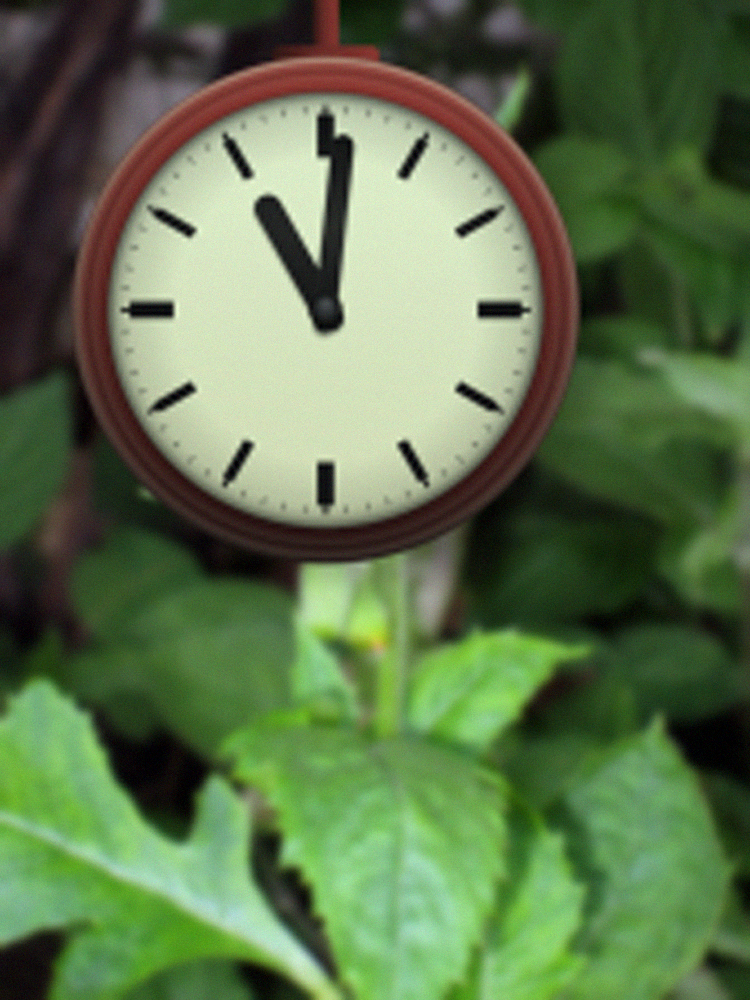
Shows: 11:01
